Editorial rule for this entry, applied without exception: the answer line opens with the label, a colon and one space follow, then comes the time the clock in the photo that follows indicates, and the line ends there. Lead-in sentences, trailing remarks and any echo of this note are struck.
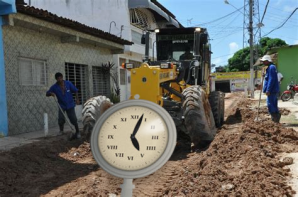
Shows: 5:03
